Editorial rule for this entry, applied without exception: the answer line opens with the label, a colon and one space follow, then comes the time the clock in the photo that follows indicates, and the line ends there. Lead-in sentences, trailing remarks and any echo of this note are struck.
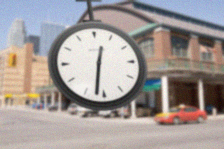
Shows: 12:32
